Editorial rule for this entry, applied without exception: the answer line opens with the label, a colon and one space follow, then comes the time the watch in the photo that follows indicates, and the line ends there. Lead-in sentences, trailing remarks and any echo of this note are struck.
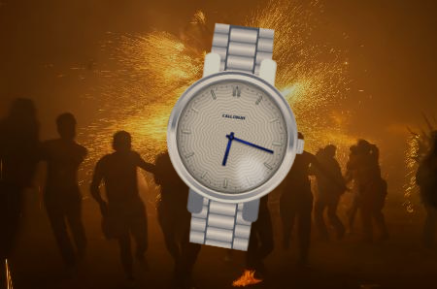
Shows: 6:17
